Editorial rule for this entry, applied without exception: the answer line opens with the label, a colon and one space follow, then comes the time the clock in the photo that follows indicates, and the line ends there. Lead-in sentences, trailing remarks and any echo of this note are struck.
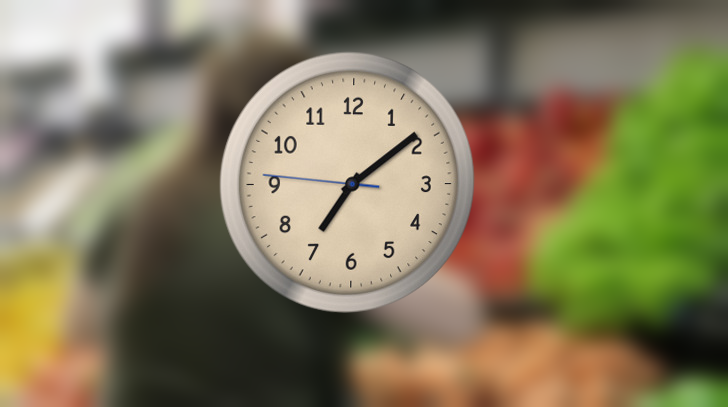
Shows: 7:08:46
